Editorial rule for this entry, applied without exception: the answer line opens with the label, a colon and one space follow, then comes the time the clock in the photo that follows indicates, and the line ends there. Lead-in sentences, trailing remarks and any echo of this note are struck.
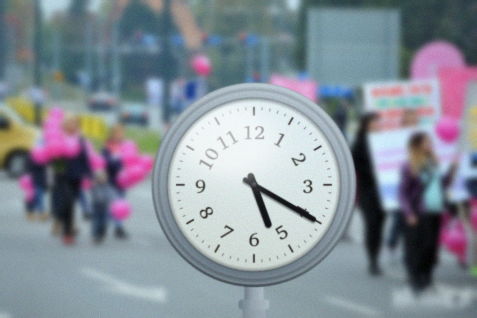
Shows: 5:20
